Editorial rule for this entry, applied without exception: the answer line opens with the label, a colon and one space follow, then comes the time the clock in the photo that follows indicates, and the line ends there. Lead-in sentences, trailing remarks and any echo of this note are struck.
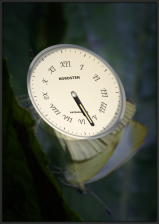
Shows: 5:27
